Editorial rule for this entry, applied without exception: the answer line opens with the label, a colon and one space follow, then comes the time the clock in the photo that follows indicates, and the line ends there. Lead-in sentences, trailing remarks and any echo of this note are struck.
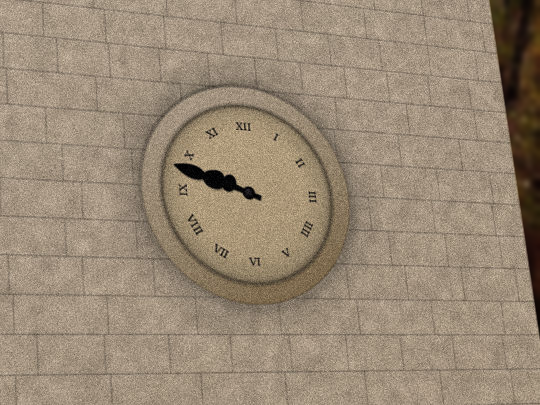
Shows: 9:48
